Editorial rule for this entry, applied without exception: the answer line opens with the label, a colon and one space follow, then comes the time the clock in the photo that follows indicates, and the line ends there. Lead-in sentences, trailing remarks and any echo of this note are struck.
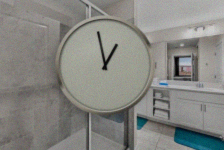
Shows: 12:58
